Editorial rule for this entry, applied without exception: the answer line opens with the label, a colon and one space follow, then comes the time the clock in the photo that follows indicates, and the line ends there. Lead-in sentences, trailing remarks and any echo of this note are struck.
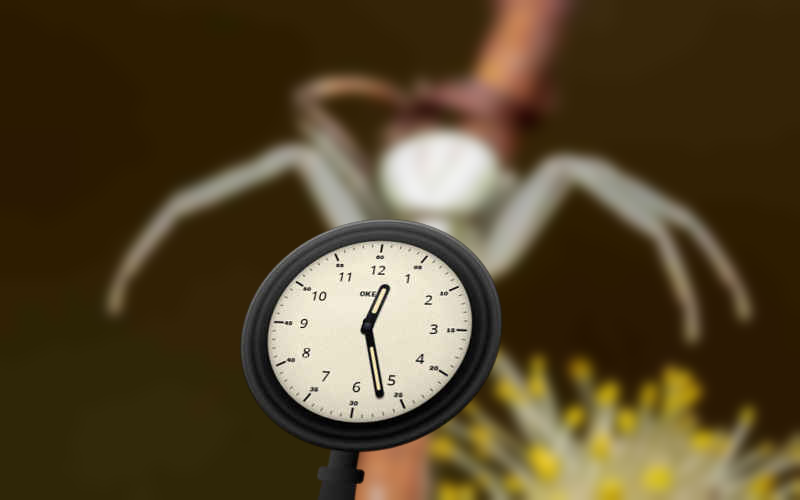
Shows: 12:27
